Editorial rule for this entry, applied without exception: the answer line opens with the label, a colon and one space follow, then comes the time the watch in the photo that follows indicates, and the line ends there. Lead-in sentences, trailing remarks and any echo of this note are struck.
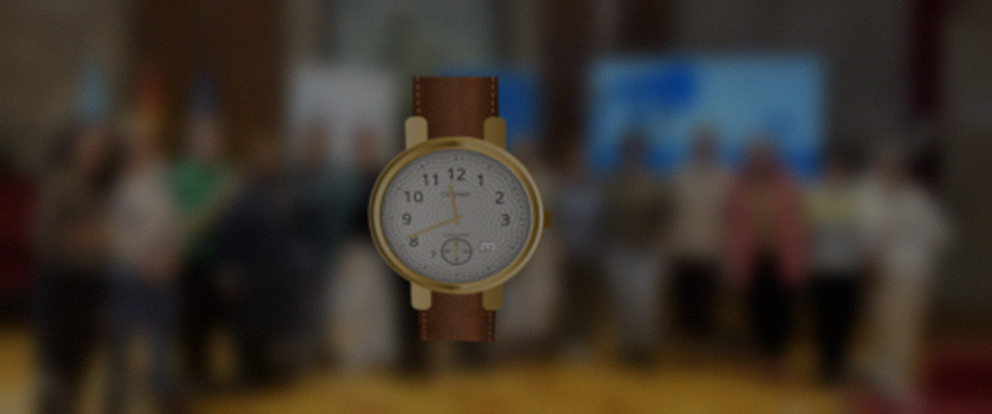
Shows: 11:41
